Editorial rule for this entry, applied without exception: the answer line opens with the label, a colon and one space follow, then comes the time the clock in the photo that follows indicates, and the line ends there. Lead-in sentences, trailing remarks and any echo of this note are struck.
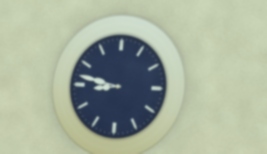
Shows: 8:47
